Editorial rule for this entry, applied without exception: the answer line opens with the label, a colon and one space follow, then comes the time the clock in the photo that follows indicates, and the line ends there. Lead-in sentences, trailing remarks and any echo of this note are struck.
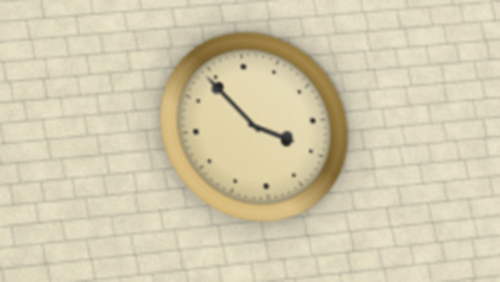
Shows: 3:54
